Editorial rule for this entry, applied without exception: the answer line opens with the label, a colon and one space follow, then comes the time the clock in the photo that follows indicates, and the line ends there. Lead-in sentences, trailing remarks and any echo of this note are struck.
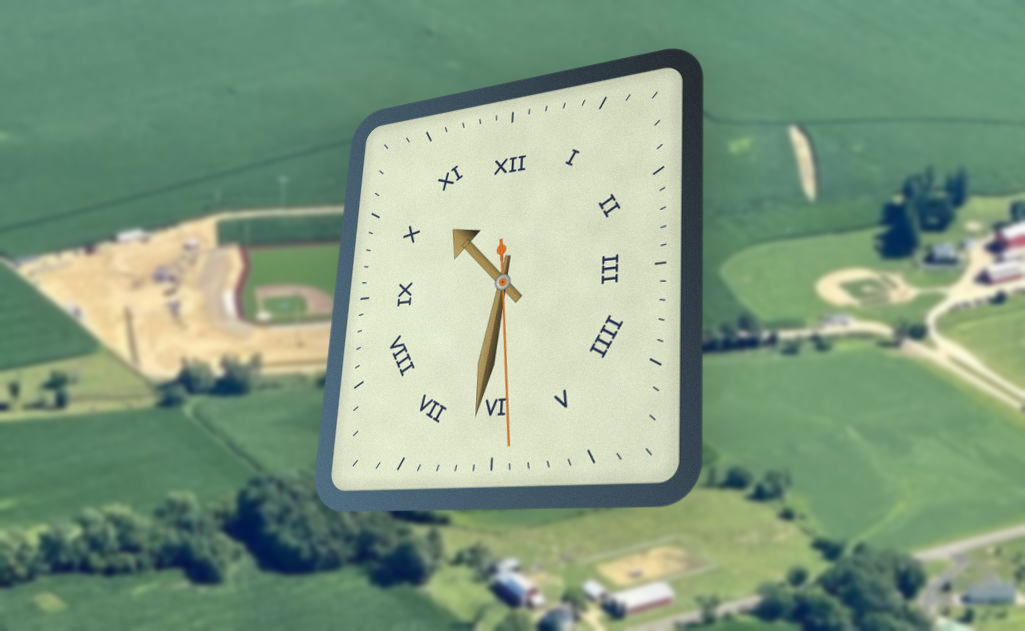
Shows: 10:31:29
